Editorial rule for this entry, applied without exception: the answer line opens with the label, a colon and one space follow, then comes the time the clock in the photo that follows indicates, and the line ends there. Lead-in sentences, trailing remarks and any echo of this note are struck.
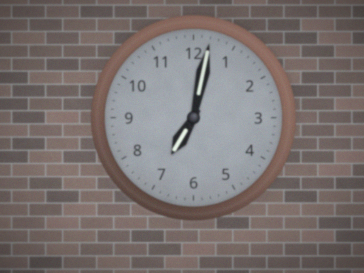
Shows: 7:02
